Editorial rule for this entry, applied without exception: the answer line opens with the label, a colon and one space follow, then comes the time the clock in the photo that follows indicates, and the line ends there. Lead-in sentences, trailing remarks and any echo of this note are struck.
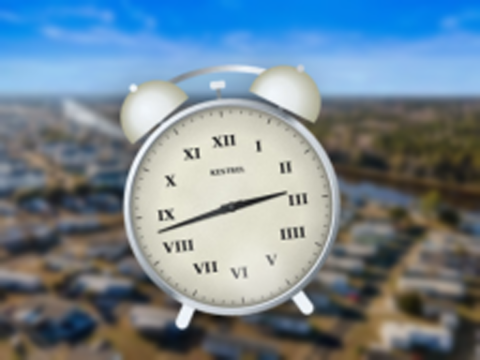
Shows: 2:43
